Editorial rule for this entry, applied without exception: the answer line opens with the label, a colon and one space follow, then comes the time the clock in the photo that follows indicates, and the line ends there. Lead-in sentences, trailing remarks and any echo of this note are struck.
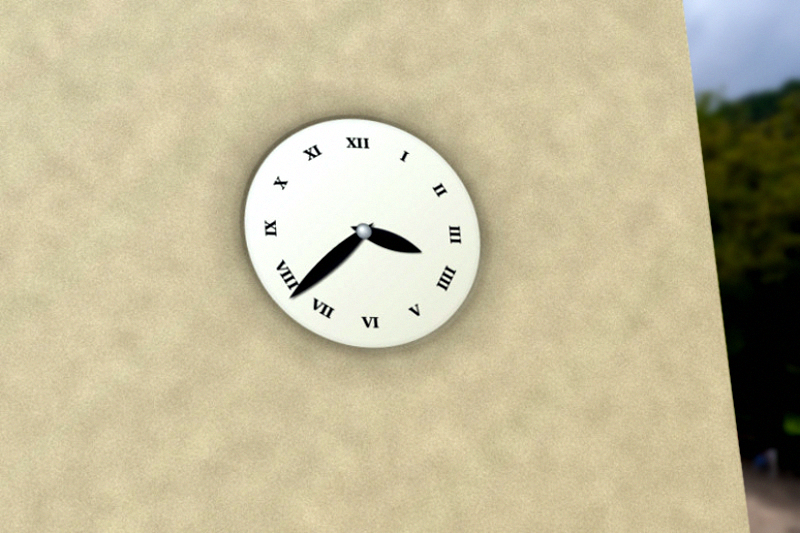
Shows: 3:38
